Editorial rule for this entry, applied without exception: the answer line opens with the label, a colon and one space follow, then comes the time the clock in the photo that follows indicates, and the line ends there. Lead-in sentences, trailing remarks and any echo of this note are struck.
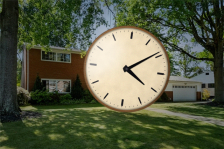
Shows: 4:09
